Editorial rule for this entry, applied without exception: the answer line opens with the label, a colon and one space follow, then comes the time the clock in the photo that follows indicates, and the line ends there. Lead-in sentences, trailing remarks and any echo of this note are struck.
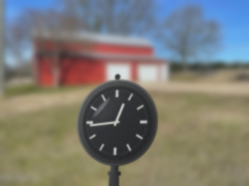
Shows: 12:44
